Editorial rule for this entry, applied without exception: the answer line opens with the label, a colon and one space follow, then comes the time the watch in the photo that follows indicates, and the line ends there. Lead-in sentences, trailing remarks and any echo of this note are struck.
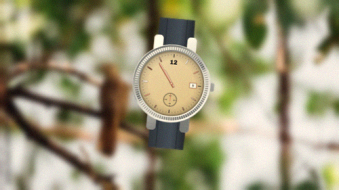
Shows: 10:54
